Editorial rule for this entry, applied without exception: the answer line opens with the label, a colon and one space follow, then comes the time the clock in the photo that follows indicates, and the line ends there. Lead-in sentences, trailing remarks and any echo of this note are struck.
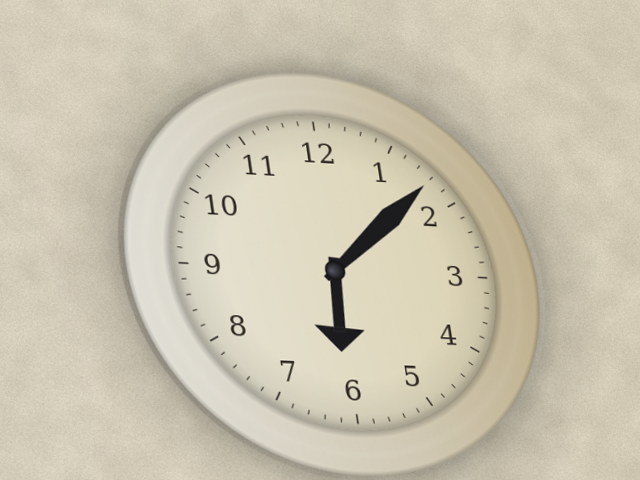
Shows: 6:08
